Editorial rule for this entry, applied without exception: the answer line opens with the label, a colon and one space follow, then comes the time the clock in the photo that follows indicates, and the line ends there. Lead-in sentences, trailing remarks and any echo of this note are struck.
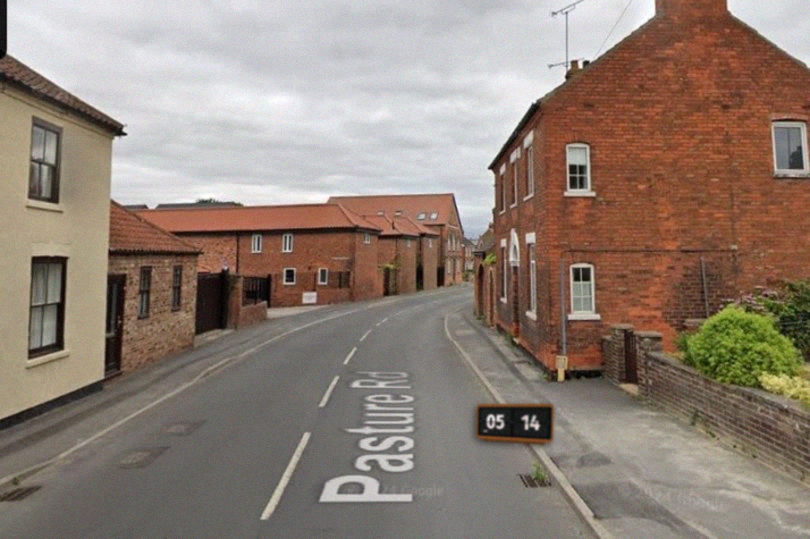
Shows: 5:14
